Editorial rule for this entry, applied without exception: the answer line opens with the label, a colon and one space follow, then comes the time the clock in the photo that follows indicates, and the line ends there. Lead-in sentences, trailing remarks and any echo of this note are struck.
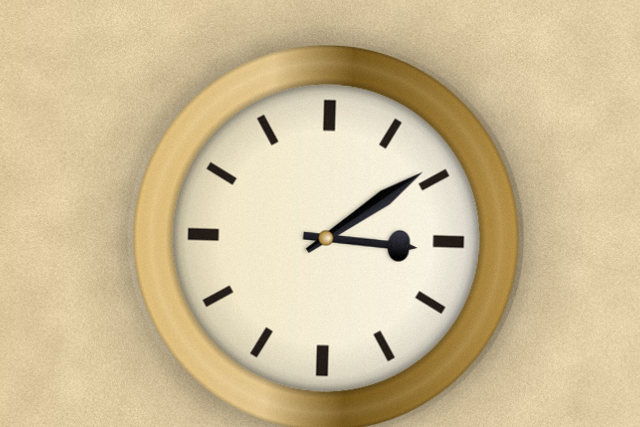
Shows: 3:09
